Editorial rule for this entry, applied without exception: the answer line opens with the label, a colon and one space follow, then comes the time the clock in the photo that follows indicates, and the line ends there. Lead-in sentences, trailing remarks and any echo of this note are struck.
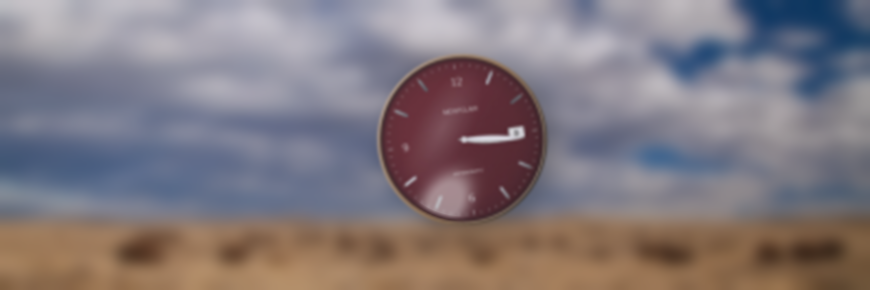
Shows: 3:16
